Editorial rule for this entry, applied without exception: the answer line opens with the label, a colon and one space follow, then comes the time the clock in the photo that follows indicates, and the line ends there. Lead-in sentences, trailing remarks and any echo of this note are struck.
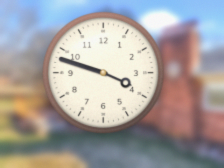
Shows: 3:48
